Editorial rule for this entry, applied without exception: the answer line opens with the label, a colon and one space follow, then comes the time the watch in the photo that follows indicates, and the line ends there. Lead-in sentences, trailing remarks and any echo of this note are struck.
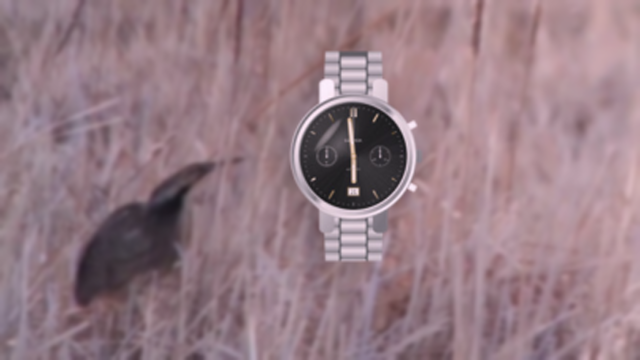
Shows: 5:59
